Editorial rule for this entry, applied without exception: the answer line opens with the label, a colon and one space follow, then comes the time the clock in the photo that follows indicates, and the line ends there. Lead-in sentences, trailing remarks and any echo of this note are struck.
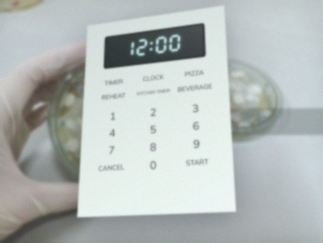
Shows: 12:00
